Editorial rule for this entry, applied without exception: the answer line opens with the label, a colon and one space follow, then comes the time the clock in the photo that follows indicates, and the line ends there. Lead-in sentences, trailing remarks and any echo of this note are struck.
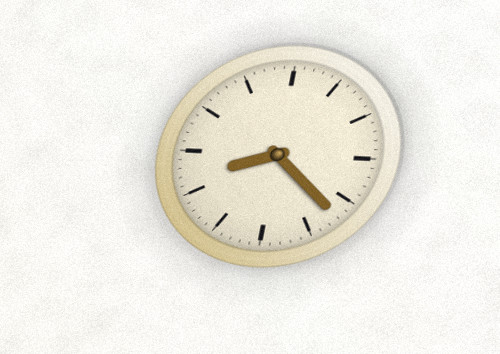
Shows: 8:22
